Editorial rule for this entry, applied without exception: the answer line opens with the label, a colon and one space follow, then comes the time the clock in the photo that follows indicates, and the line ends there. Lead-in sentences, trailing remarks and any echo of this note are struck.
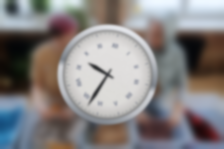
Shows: 9:33
